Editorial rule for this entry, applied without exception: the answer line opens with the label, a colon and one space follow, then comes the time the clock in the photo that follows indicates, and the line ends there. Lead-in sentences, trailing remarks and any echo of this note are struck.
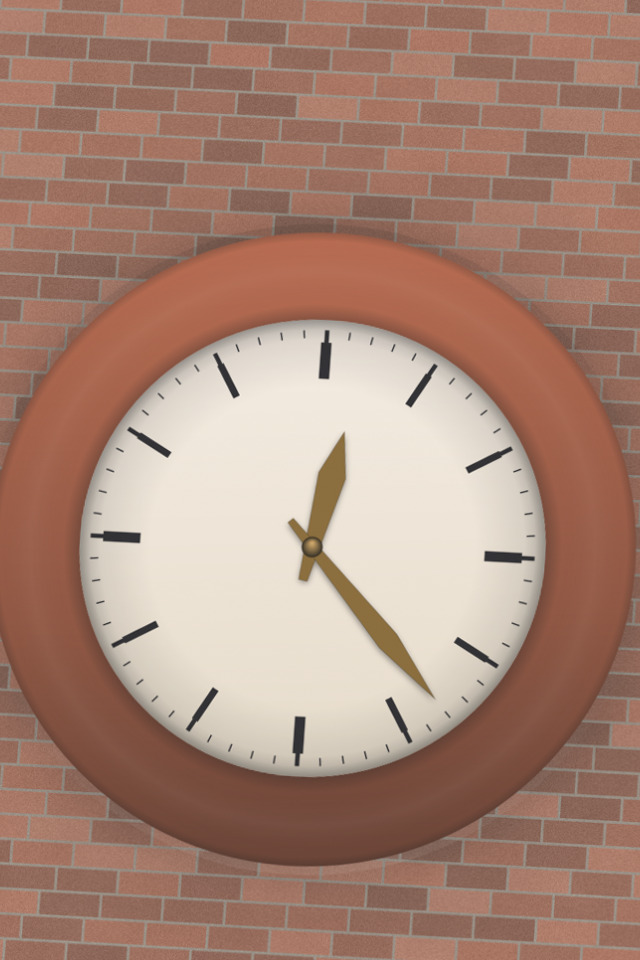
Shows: 12:23
